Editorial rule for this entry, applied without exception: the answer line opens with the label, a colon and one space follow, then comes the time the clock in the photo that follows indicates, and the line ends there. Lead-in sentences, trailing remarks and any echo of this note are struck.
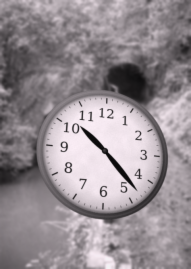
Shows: 10:23
